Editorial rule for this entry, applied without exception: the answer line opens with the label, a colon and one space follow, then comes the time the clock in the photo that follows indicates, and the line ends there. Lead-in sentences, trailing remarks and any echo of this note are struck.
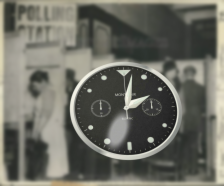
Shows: 2:02
